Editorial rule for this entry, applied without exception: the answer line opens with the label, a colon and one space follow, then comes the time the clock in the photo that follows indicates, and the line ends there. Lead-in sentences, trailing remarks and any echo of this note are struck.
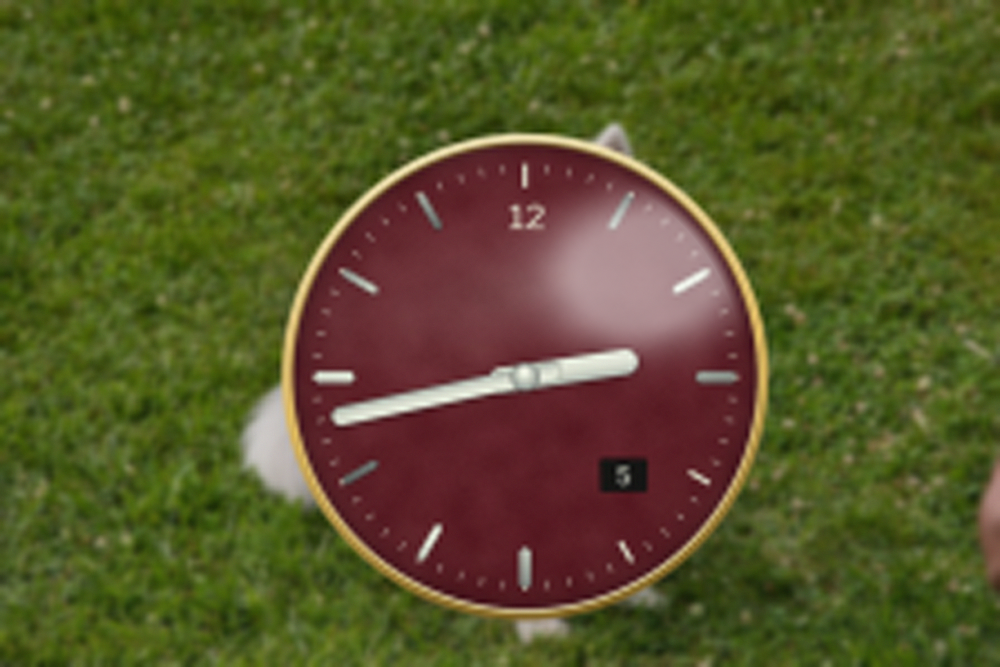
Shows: 2:43
